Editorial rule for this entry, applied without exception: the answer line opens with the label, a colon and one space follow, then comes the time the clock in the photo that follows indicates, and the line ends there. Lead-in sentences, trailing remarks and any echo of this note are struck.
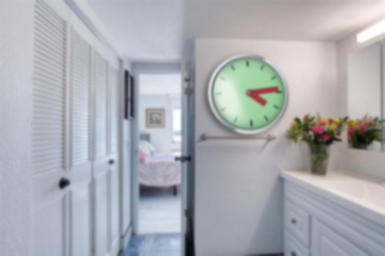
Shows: 4:14
